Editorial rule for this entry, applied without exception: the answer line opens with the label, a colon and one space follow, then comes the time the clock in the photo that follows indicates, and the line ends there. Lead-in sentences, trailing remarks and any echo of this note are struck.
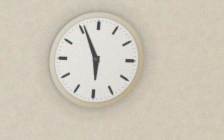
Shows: 5:56
